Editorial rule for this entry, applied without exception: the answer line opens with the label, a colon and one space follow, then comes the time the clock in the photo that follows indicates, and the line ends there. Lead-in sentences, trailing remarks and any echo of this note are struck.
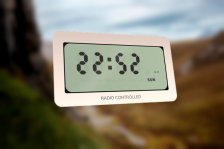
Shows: 22:52
